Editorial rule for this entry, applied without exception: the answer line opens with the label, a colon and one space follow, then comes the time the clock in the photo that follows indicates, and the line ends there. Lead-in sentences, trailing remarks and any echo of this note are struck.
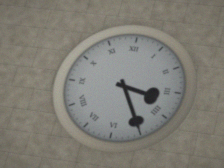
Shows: 3:25
